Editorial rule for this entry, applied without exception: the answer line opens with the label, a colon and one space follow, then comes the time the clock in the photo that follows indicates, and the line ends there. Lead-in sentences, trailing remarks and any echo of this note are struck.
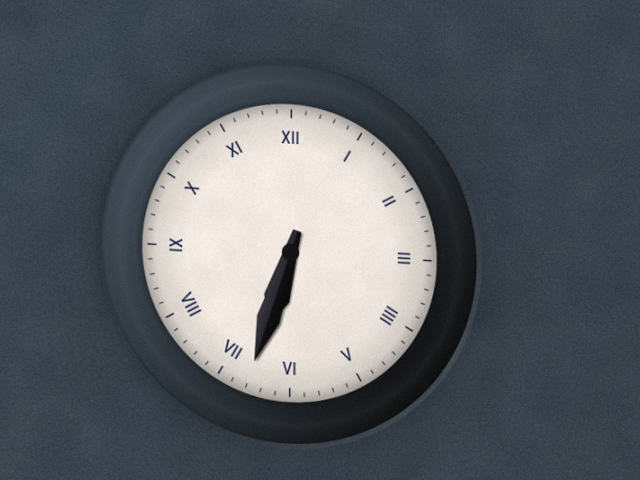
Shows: 6:33
